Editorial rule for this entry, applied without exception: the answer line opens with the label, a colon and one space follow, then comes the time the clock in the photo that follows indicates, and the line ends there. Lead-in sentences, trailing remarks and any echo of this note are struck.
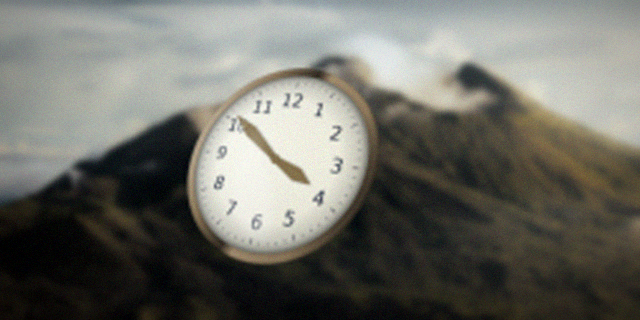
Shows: 3:51
